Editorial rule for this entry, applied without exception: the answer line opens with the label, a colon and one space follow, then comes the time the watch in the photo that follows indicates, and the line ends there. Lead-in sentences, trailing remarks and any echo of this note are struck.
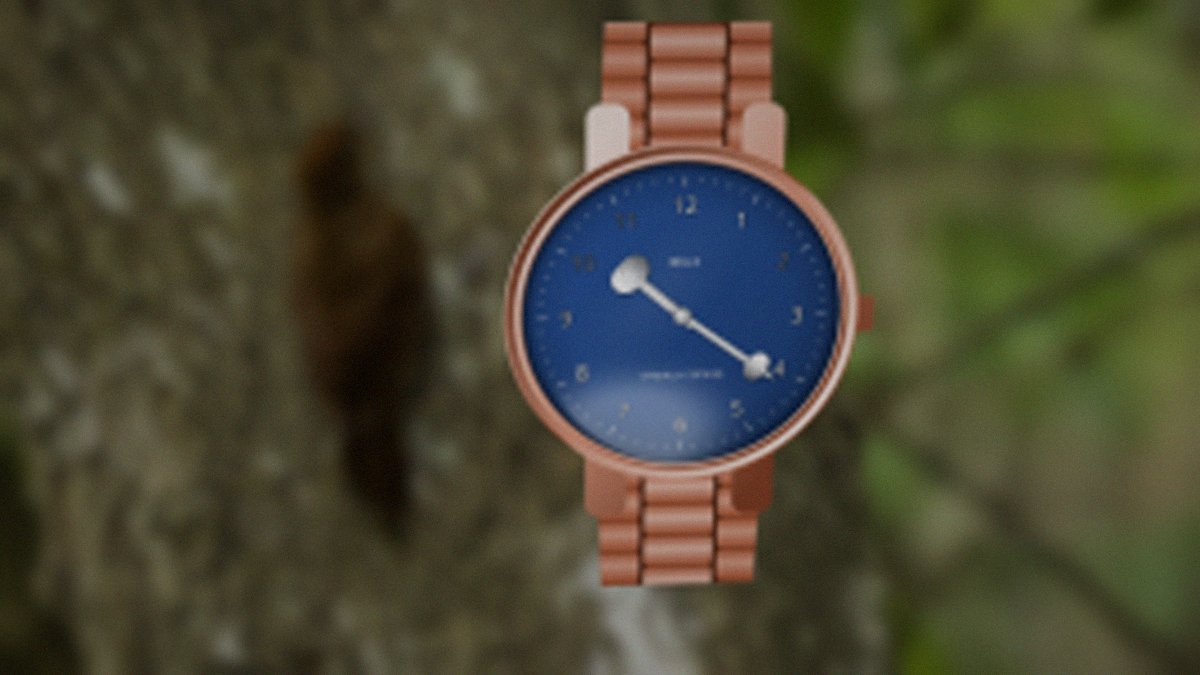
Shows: 10:21
